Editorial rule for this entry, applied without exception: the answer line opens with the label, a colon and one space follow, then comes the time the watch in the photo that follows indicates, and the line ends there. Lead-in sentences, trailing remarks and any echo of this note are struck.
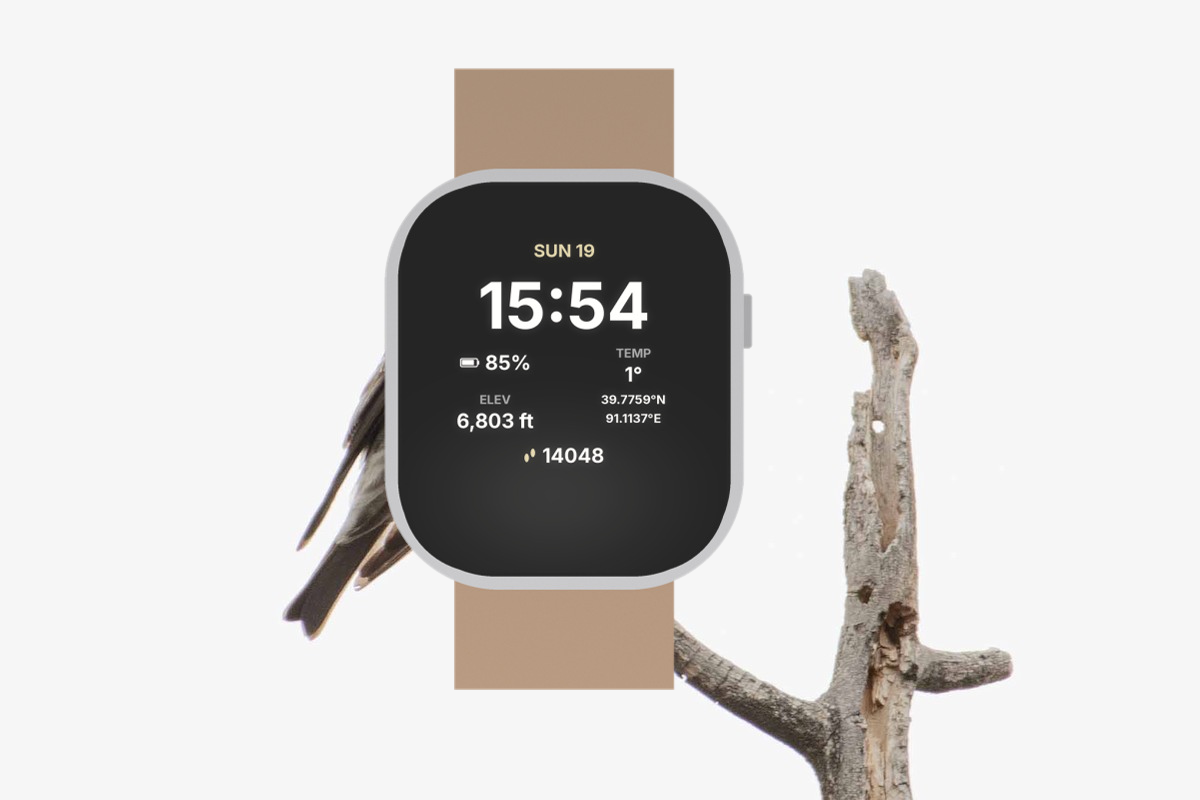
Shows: 15:54
